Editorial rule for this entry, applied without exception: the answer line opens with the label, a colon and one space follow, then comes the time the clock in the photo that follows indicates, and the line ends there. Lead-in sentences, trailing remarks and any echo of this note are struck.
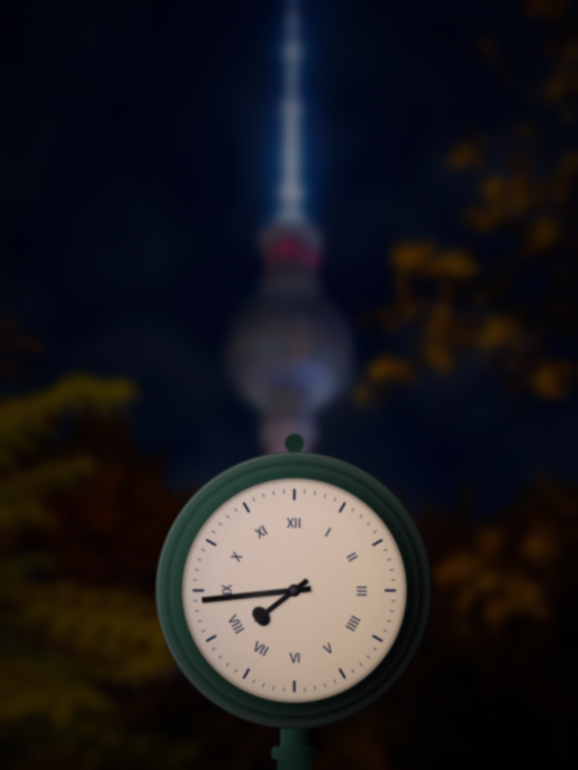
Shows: 7:44
